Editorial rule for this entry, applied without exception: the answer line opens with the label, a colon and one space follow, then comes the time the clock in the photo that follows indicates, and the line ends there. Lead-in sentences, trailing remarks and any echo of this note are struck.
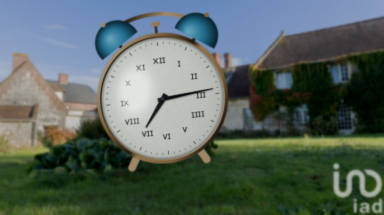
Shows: 7:14
